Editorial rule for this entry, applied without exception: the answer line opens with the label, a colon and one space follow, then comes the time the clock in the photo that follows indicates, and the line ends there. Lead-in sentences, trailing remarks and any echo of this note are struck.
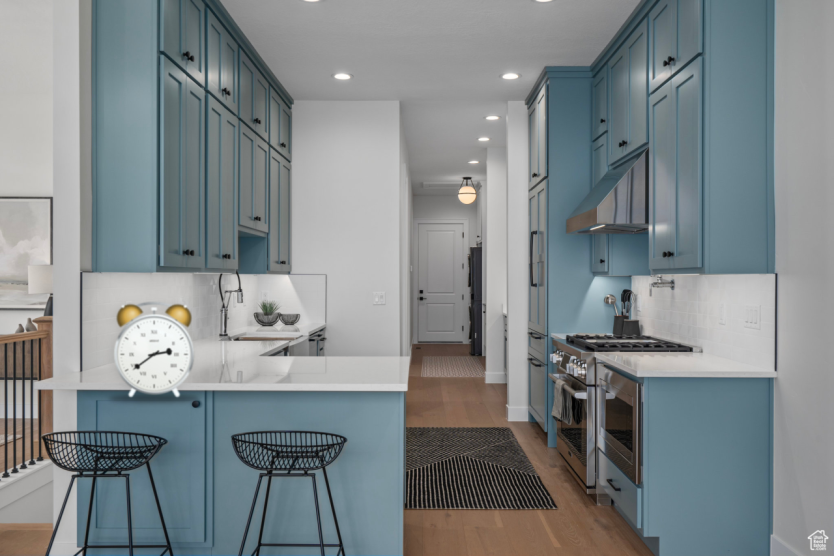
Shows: 2:39
